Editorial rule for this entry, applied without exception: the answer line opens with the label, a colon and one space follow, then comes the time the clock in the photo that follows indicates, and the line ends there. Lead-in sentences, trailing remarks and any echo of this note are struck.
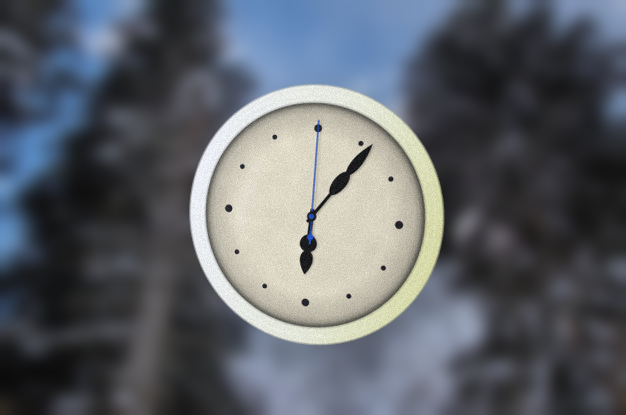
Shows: 6:06:00
